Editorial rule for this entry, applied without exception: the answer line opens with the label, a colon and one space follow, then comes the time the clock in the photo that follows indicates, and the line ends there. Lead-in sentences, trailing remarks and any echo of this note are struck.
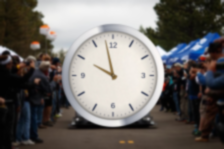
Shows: 9:58
